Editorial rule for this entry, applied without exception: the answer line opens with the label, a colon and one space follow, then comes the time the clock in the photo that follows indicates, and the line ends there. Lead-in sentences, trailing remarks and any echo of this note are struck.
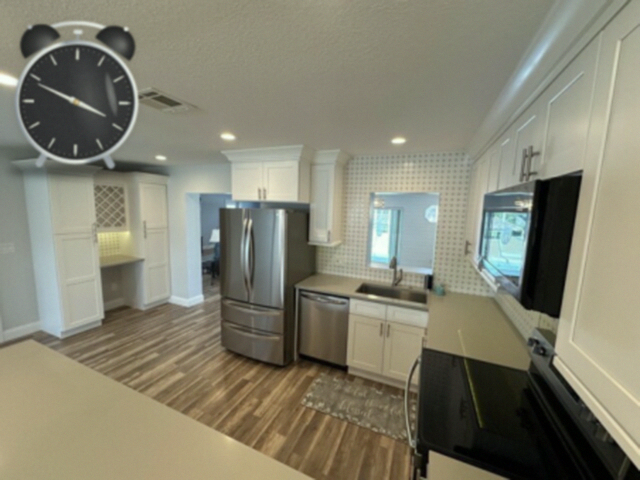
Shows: 3:49
